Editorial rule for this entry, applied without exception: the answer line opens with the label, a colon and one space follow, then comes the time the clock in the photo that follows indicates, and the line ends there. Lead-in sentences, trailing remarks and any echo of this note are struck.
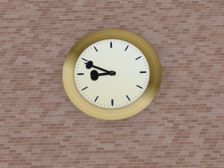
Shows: 8:49
